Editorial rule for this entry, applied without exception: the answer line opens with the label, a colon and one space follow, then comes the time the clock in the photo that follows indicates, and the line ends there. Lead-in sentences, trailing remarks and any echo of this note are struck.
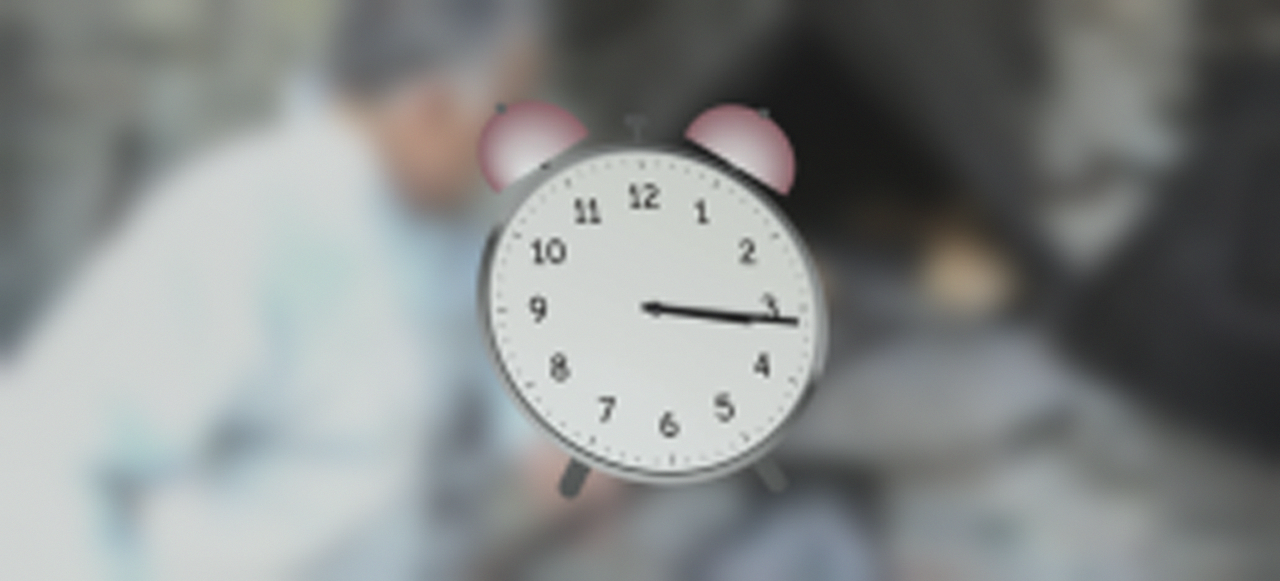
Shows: 3:16
